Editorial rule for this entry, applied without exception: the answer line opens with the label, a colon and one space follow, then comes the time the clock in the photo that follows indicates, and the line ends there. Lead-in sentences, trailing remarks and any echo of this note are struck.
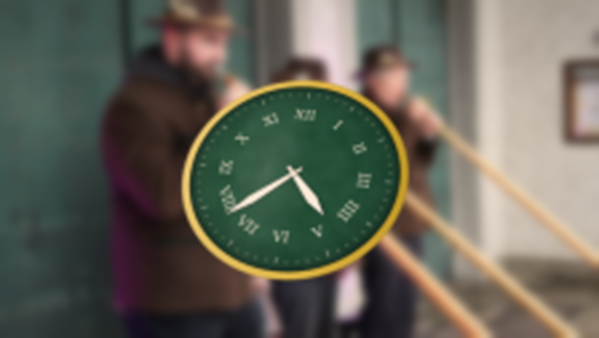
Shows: 4:38
